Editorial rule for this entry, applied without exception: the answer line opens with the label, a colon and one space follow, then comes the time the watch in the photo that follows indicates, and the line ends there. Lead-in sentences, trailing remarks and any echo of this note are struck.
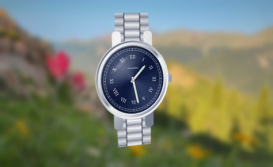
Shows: 1:28
